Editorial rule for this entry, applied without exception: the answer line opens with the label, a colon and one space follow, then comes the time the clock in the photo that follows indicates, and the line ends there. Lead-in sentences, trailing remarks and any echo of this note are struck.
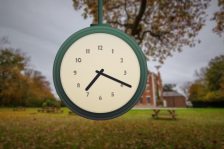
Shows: 7:19
